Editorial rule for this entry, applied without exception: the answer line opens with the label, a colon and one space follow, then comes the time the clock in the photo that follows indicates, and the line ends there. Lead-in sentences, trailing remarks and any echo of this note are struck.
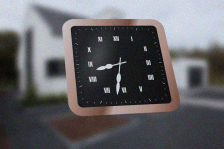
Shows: 8:32
